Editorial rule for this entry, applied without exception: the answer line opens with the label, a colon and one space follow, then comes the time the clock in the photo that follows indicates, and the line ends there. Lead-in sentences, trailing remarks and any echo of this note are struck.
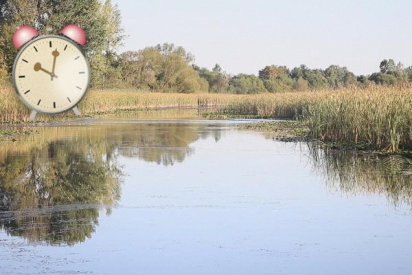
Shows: 10:02
